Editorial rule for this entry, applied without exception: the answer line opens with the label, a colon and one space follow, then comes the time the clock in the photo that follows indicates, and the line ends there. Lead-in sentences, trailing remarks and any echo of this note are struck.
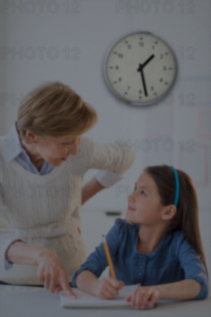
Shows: 1:28
